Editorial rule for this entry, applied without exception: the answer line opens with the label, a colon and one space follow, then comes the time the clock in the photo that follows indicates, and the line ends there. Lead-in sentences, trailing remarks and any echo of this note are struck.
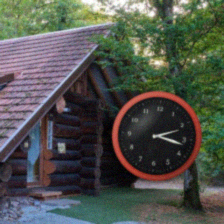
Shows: 2:17
